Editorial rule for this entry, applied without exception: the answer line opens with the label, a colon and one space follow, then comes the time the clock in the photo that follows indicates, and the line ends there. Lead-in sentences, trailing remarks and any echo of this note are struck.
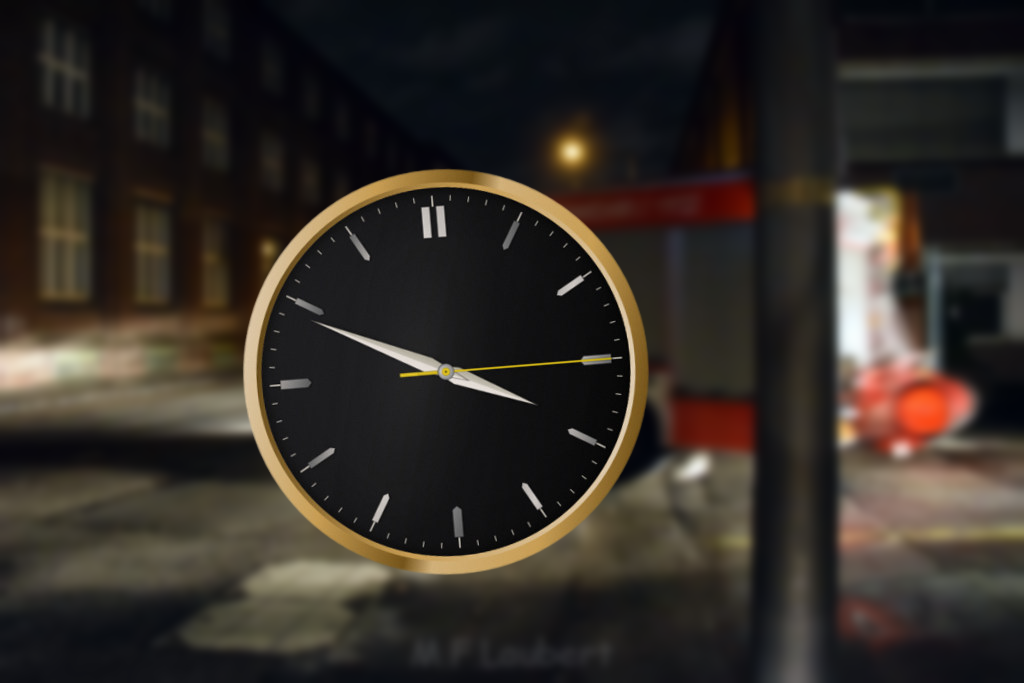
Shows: 3:49:15
